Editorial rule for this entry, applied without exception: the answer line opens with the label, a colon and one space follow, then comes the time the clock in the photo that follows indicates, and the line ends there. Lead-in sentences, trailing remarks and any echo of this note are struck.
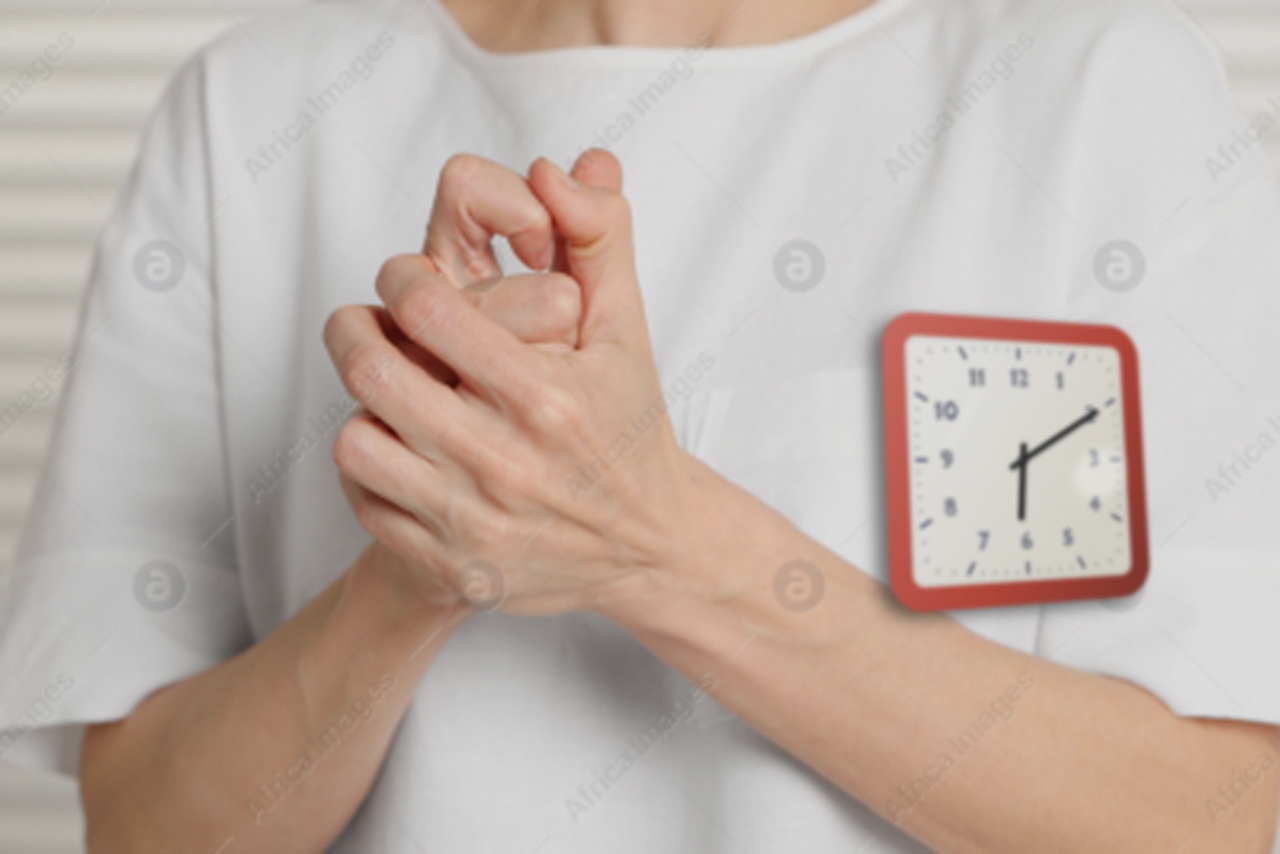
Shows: 6:10
